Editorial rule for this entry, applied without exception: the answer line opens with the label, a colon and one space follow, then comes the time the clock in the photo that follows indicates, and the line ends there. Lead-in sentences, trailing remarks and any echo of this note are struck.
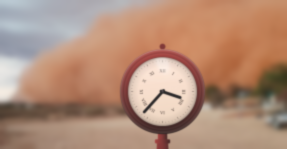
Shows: 3:37
